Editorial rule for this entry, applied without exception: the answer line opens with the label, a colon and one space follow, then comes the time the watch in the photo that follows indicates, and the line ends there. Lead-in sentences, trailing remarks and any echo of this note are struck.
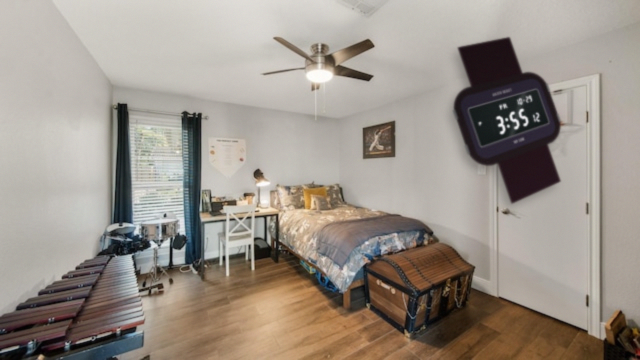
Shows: 3:55
